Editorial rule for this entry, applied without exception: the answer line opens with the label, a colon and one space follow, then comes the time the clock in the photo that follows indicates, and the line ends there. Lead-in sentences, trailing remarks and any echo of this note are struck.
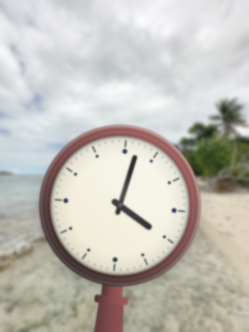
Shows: 4:02
